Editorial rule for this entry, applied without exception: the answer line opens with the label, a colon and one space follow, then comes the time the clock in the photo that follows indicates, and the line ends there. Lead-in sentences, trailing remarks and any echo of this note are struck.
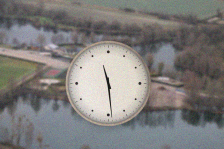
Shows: 11:29
